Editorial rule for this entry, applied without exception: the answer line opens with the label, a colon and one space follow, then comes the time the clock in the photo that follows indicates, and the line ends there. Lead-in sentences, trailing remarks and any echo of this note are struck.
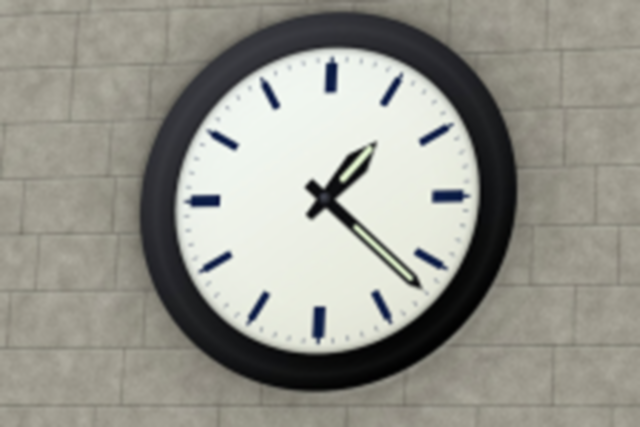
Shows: 1:22
